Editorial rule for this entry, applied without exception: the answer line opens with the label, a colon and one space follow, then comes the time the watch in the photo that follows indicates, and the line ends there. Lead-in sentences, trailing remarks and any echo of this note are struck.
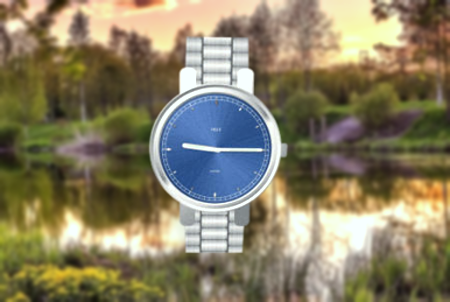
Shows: 9:15
